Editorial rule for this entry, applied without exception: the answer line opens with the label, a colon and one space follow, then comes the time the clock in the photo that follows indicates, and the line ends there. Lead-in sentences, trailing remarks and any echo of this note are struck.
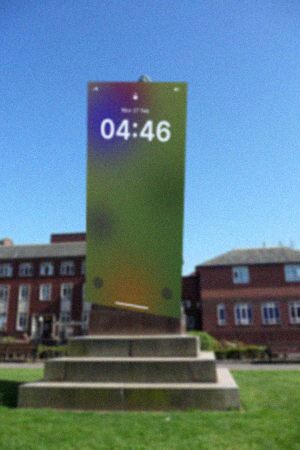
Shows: 4:46
